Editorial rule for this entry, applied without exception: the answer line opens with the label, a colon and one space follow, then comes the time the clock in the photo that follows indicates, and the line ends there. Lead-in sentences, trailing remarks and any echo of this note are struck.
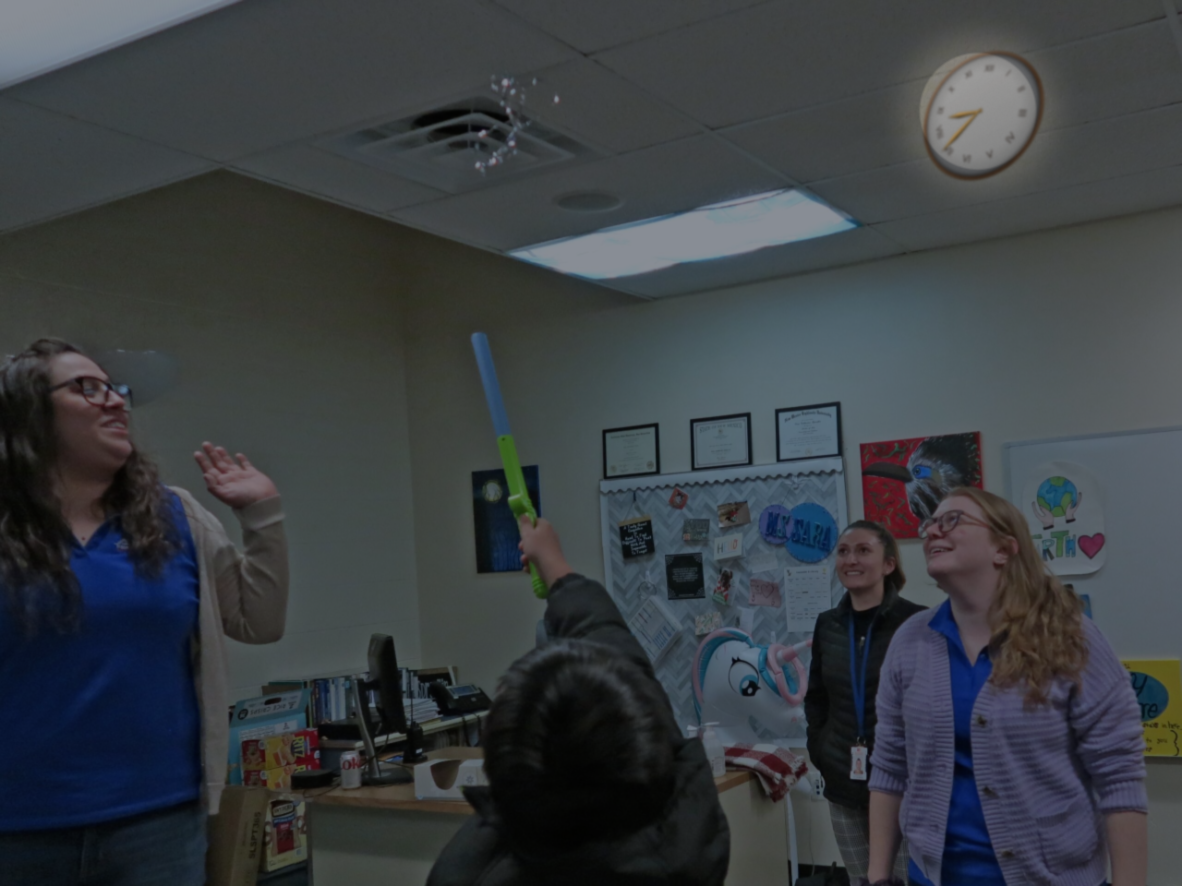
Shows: 8:36
